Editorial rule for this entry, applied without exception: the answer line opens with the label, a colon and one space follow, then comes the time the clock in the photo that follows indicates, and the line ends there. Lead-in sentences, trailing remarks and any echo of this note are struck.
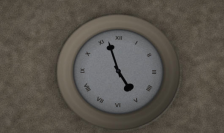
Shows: 4:57
